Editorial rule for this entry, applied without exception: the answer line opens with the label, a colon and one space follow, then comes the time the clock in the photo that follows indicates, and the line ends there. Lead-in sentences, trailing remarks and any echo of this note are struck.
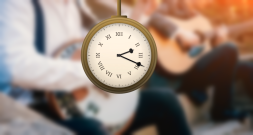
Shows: 2:19
